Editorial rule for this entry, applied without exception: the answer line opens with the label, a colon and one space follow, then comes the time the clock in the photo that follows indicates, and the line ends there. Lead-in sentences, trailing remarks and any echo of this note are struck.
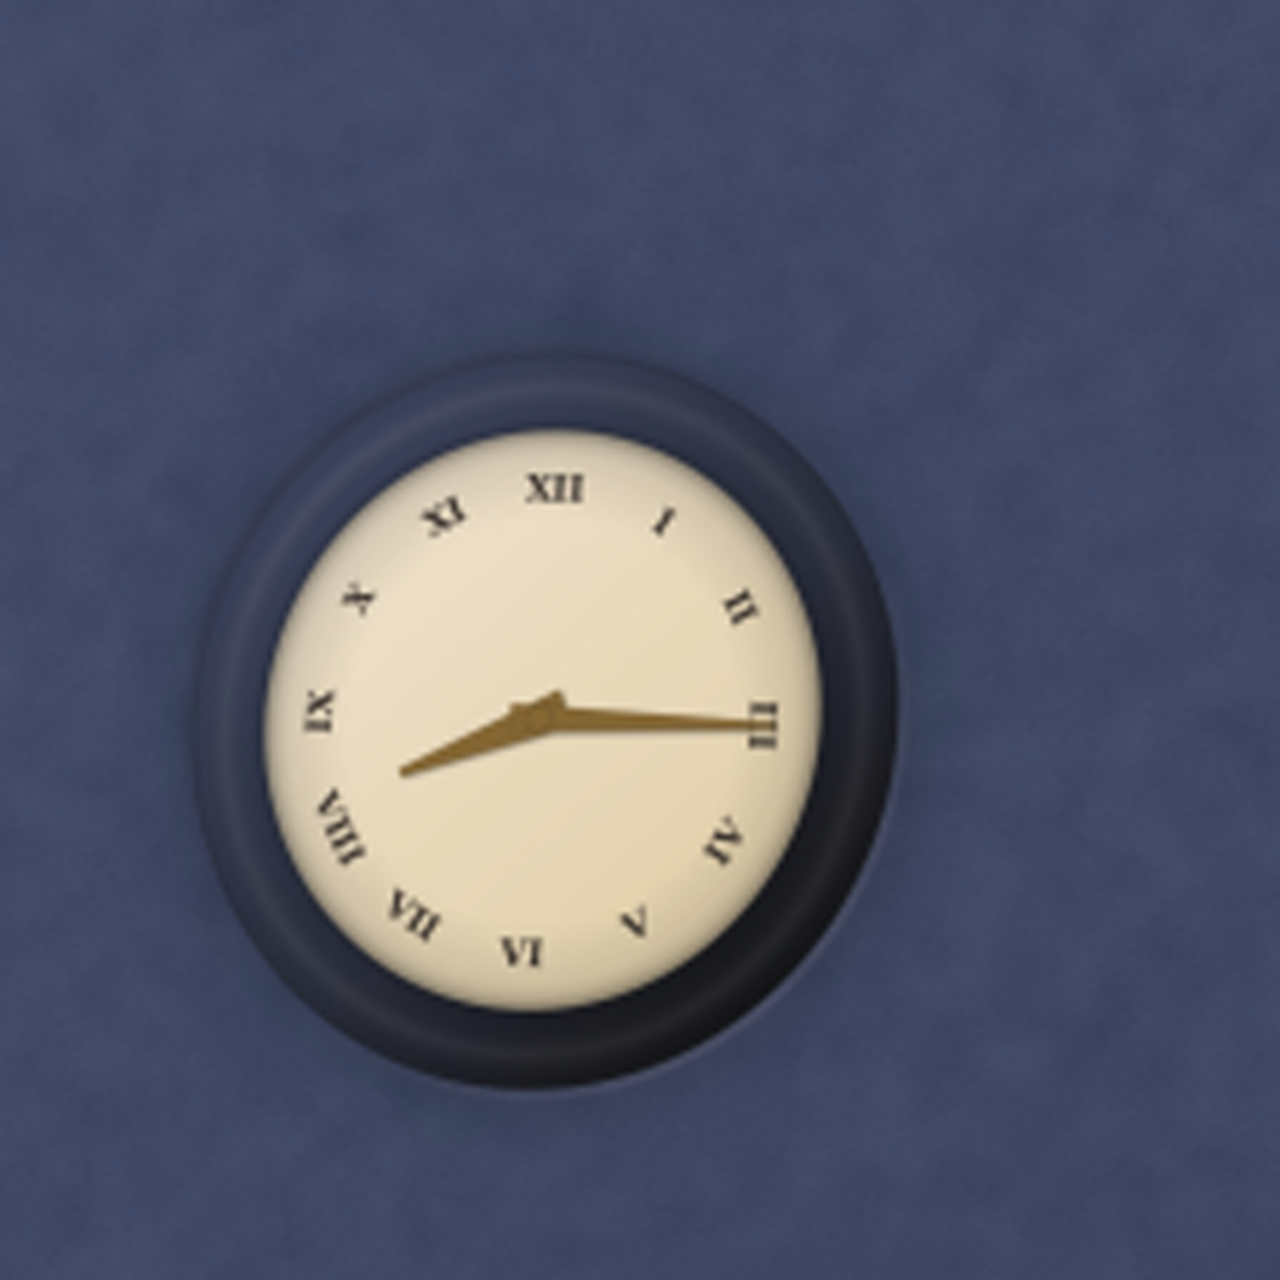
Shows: 8:15
